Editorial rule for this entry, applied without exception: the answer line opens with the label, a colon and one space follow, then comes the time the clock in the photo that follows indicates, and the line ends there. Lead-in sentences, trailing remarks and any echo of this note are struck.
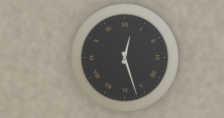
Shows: 12:27
